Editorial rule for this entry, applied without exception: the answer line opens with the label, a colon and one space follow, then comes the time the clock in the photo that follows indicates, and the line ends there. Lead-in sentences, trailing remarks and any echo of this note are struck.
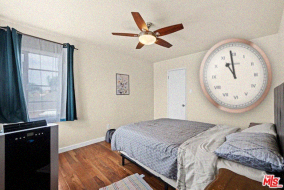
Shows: 10:59
